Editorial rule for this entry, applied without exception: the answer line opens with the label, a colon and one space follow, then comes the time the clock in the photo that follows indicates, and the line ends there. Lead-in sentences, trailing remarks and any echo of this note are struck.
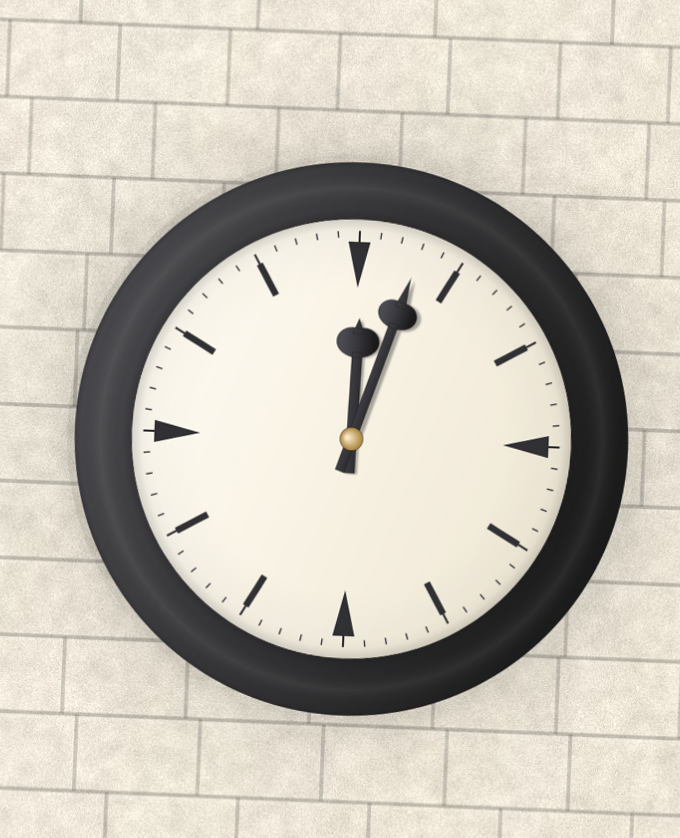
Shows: 12:03
